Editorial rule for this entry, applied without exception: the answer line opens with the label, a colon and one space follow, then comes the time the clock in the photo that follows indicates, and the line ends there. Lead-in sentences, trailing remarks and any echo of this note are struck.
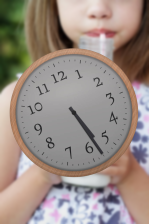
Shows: 5:28
